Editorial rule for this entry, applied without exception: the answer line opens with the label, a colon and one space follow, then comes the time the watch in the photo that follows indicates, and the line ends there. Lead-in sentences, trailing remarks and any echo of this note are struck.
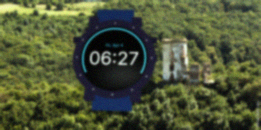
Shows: 6:27
